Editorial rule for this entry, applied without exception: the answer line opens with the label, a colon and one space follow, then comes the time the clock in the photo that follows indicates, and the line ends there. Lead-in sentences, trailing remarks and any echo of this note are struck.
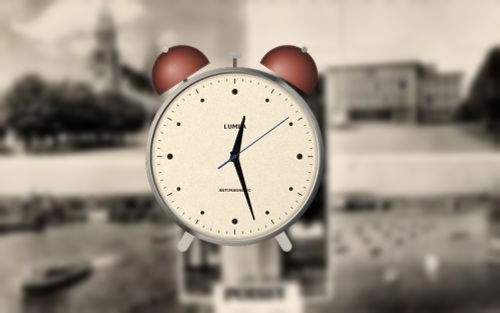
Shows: 12:27:09
